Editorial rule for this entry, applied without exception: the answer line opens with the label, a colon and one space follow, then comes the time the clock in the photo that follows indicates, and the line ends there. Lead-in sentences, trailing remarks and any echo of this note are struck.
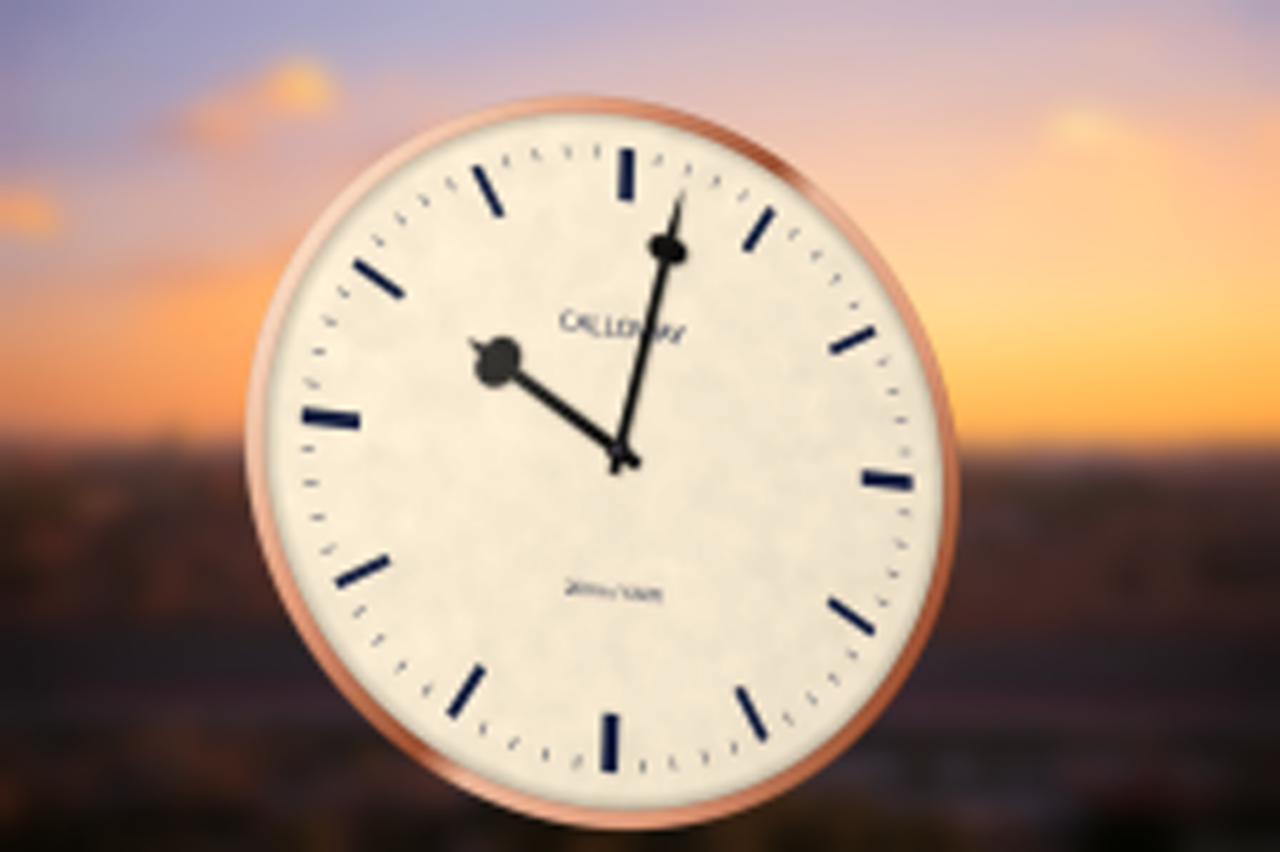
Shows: 10:02
